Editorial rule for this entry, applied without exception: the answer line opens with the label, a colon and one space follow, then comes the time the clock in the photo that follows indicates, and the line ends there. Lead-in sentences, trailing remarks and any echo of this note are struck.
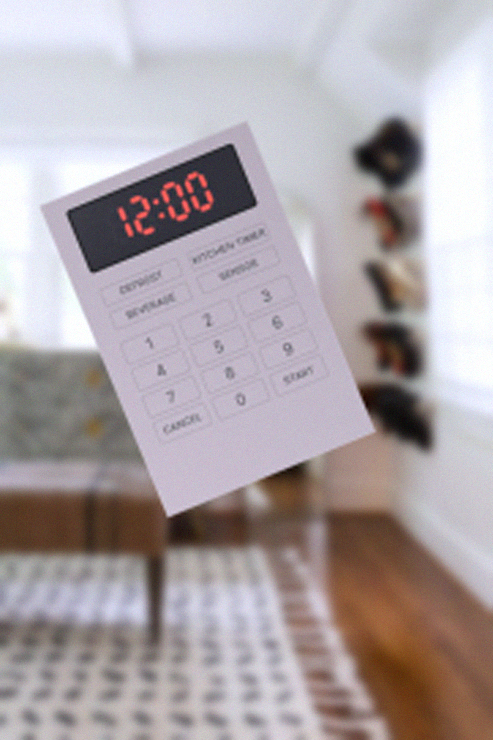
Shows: 12:00
